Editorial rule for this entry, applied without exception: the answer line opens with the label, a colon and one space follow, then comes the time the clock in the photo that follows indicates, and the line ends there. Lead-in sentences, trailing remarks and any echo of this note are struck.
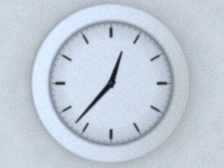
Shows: 12:37
